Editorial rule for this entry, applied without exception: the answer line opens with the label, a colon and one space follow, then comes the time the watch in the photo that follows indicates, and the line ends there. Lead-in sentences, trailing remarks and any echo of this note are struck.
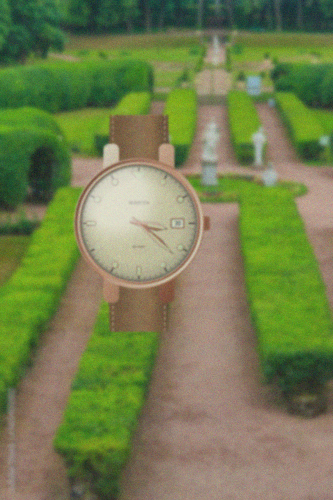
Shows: 3:22
